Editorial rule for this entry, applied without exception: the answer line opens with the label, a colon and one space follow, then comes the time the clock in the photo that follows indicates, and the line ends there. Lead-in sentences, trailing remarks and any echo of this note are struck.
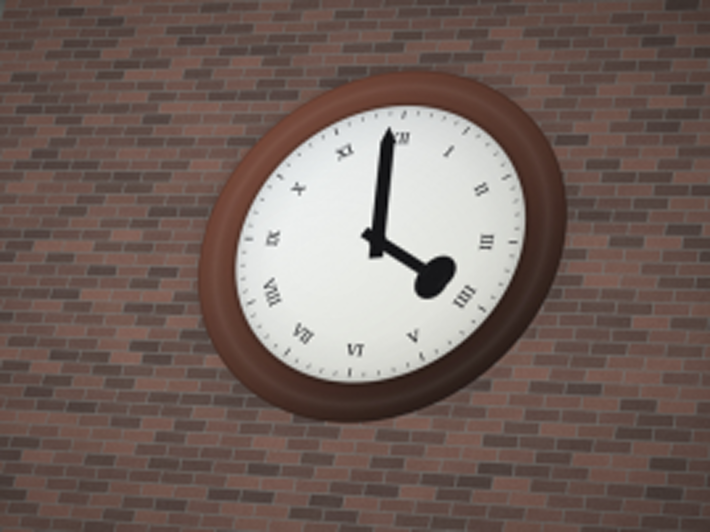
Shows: 3:59
